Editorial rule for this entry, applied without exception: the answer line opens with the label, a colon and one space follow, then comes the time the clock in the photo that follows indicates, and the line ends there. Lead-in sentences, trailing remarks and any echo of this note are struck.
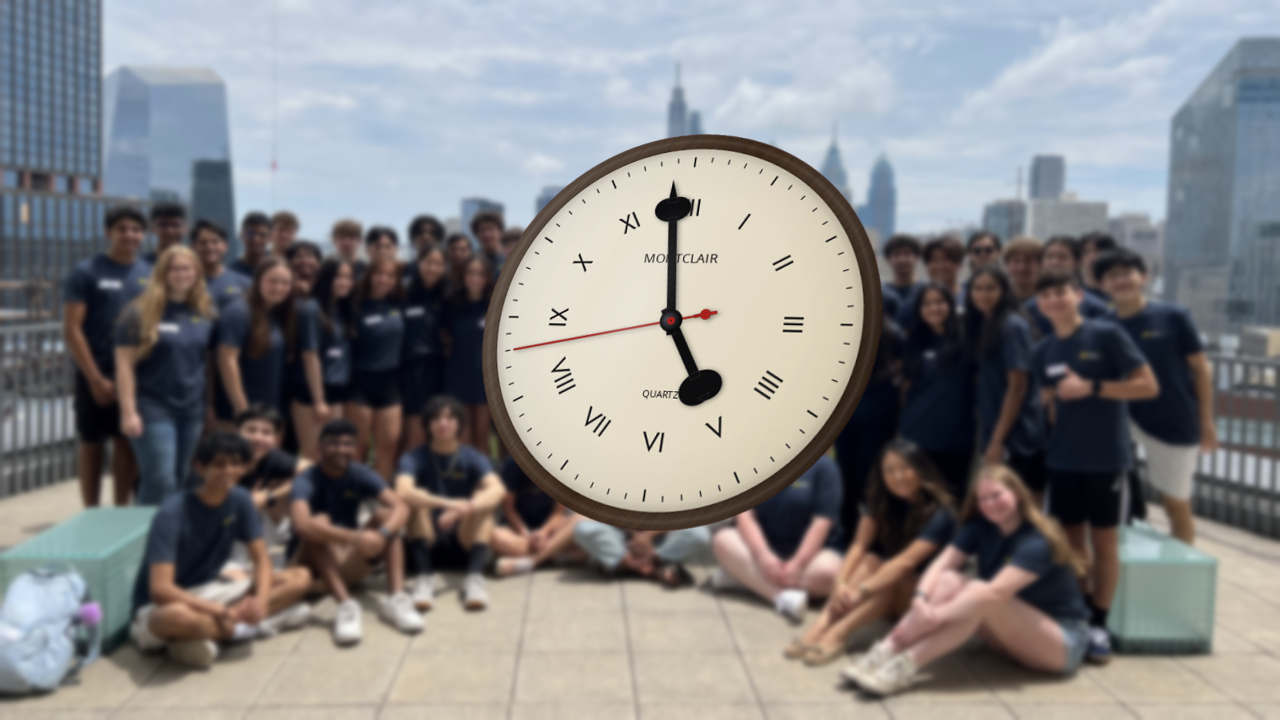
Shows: 4:58:43
